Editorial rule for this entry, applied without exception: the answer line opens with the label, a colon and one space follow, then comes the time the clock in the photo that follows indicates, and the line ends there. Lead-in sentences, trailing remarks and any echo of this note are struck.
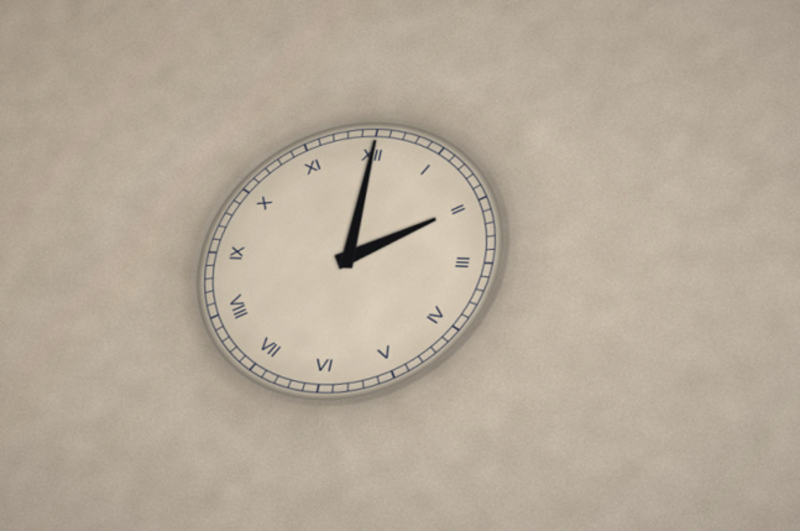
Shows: 2:00
